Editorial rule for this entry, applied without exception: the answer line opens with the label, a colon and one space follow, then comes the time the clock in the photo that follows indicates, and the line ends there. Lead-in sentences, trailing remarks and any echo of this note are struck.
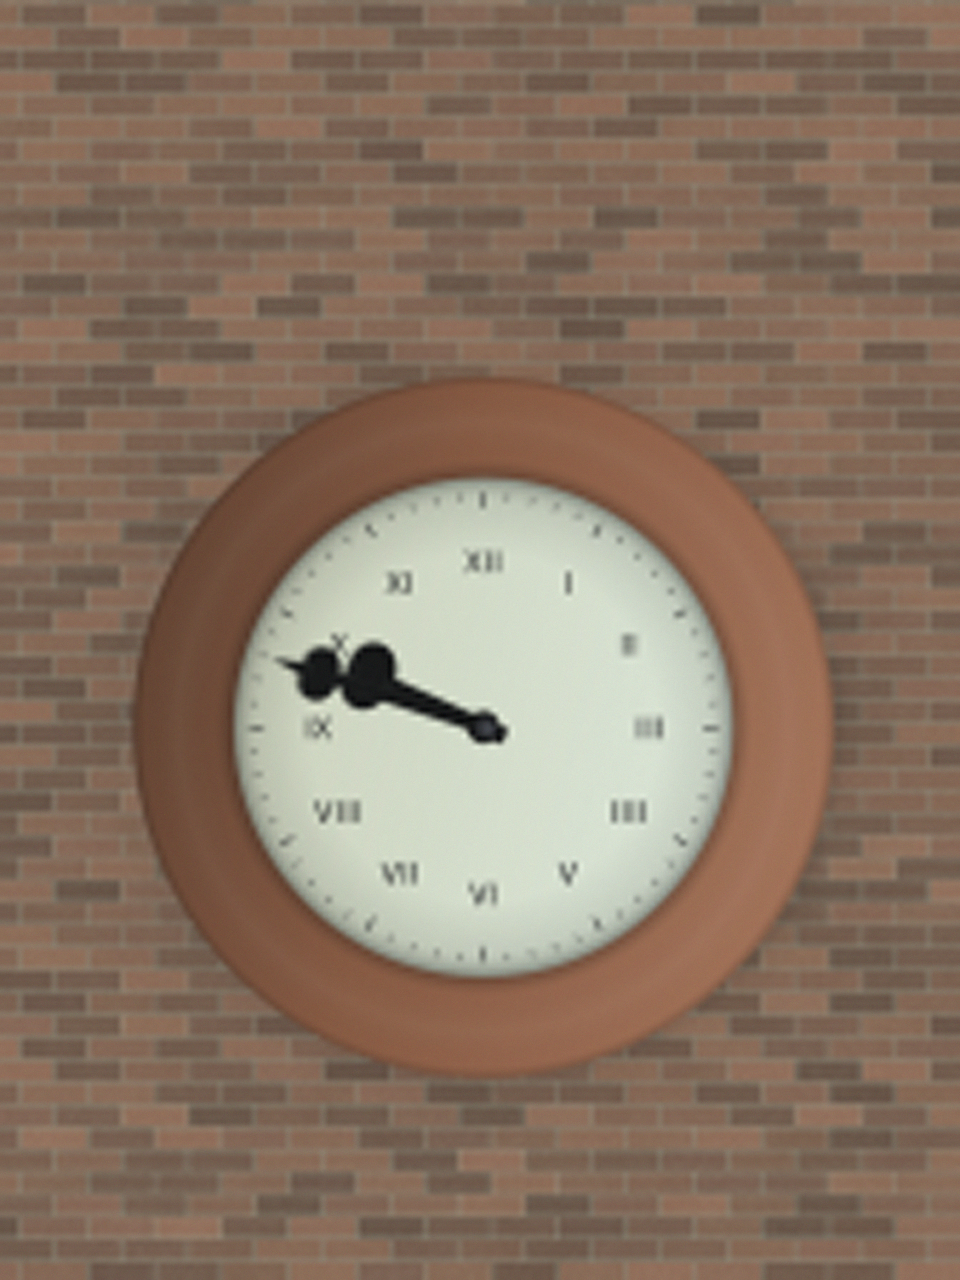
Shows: 9:48
